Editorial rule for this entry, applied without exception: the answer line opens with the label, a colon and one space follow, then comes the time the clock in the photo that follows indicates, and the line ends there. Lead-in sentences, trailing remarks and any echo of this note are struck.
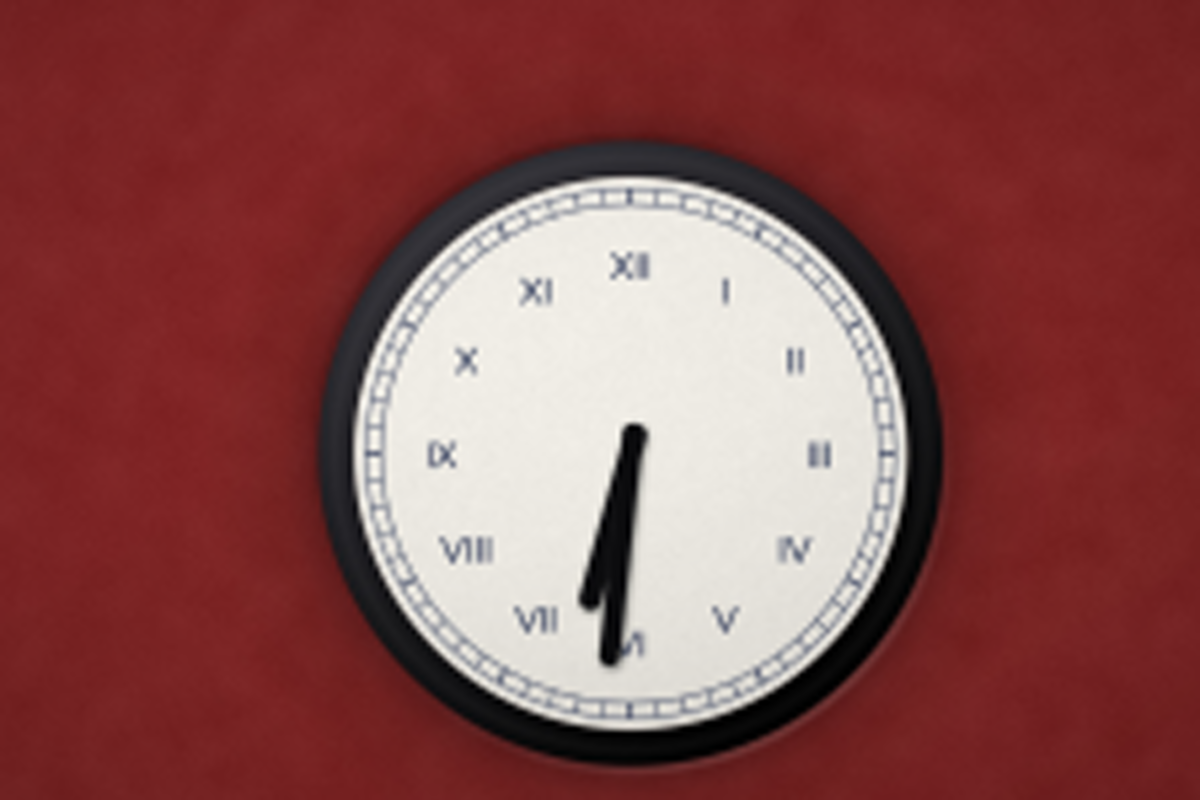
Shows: 6:31
